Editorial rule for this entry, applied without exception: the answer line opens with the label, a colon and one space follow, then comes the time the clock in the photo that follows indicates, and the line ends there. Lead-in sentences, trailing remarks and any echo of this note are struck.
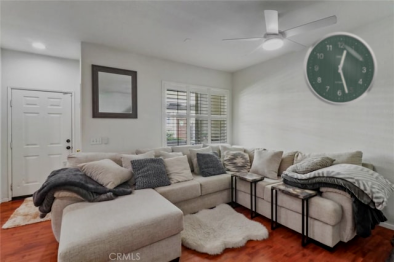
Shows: 12:27
